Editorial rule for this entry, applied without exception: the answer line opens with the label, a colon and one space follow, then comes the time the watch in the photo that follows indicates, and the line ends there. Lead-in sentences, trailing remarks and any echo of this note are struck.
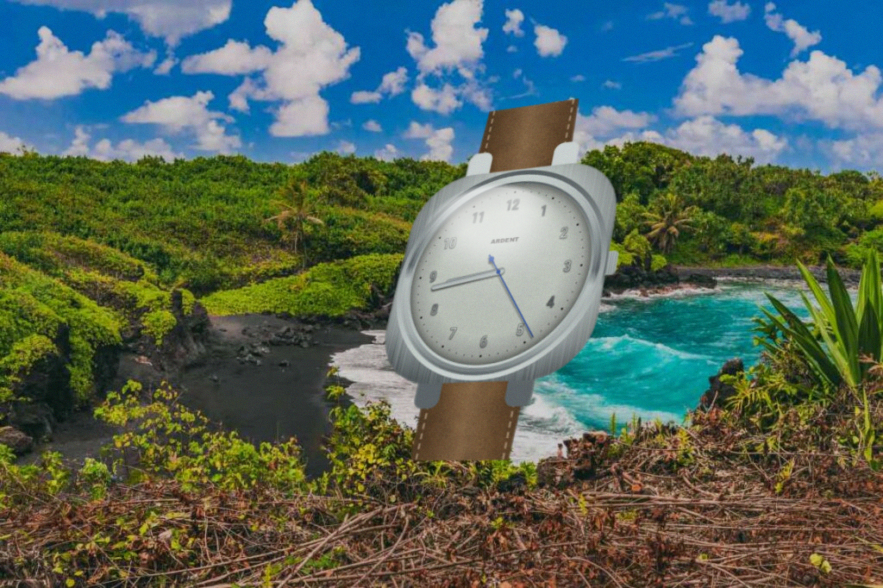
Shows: 8:43:24
